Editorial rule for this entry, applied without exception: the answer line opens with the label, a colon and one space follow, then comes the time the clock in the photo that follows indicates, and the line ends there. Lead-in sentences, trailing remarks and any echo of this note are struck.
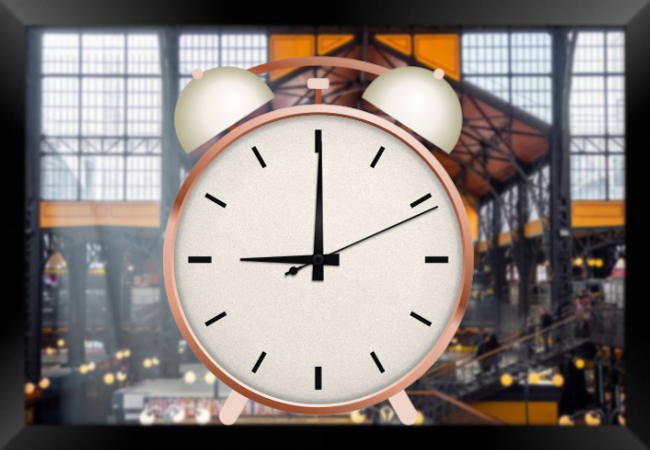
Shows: 9:00:11
